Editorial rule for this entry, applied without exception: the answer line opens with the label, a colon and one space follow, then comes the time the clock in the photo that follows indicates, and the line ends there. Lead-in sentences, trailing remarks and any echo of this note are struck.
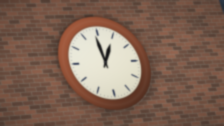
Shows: 12:59
